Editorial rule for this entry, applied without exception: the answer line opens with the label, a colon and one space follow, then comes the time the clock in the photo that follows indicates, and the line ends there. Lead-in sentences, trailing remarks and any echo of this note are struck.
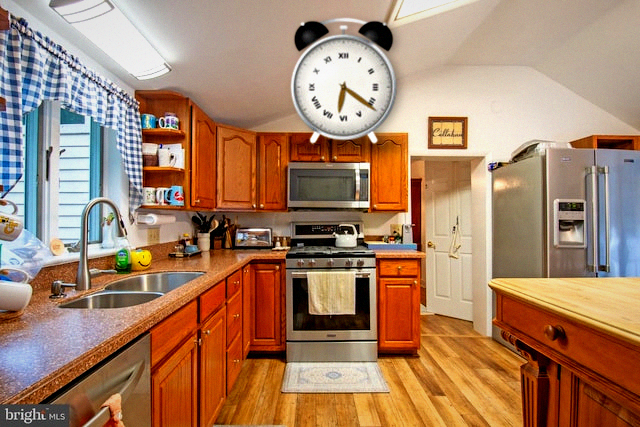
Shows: 6:21
